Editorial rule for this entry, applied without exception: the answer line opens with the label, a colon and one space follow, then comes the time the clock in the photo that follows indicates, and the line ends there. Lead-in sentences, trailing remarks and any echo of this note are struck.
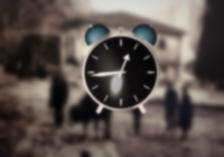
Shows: 12:44
